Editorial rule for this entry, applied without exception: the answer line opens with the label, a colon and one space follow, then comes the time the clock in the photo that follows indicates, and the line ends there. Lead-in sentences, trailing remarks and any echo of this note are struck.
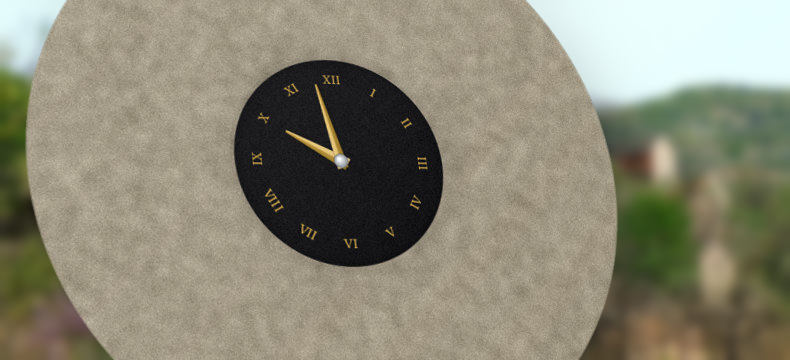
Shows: 9:58
